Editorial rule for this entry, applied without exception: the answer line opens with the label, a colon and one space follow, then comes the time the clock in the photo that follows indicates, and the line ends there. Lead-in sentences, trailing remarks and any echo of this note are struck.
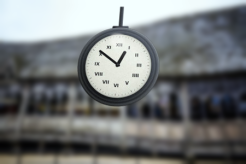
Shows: 12:51
